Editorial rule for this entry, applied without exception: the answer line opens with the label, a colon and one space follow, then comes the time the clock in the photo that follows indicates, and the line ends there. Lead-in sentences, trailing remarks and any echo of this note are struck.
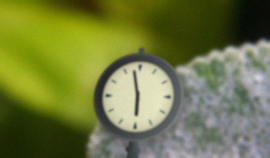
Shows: 5:58
